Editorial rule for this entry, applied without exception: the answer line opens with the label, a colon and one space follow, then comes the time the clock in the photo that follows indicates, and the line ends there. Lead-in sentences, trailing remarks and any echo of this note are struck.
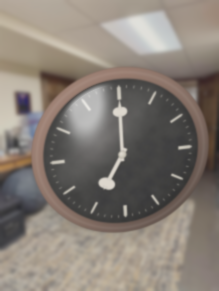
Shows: 7:00
